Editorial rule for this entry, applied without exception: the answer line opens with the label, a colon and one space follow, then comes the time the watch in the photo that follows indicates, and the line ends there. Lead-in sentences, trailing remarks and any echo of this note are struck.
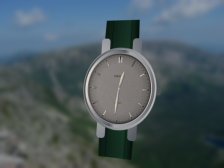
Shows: 12:31
